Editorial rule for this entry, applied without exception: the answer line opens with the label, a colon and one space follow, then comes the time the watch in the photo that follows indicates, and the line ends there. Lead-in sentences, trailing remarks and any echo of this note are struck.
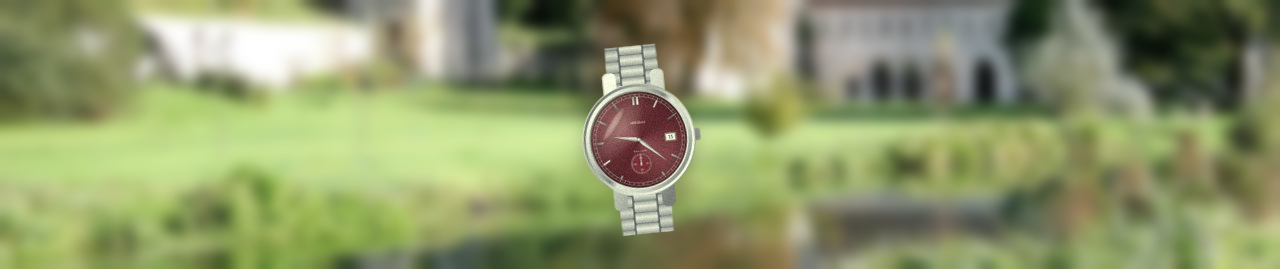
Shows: 9:22
